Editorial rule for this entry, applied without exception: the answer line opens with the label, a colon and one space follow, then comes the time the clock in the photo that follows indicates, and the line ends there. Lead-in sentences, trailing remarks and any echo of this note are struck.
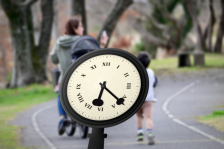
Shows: 6:22
